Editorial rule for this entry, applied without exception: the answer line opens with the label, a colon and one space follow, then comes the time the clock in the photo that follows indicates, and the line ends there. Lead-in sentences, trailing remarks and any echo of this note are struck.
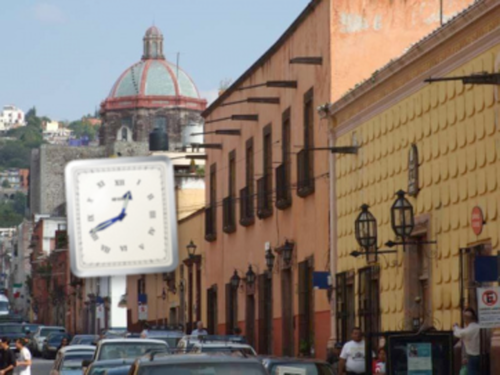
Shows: 12:41
